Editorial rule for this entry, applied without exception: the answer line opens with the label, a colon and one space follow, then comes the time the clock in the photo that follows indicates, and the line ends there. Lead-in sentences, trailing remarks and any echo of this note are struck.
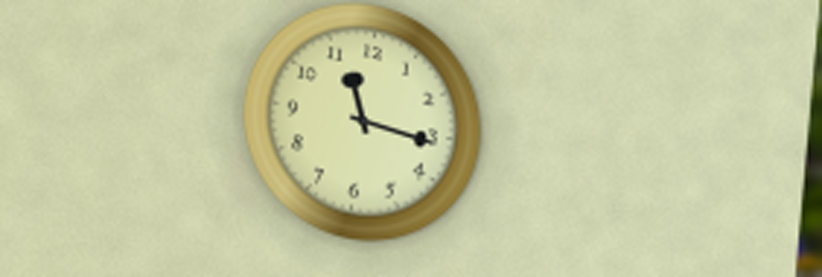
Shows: 11:16
